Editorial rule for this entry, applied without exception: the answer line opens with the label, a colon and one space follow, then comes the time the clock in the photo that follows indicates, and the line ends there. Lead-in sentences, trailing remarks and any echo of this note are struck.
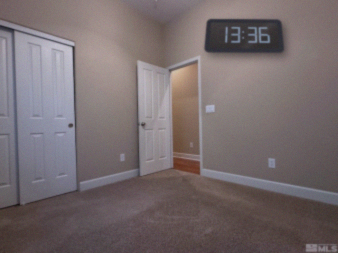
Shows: 13:36
